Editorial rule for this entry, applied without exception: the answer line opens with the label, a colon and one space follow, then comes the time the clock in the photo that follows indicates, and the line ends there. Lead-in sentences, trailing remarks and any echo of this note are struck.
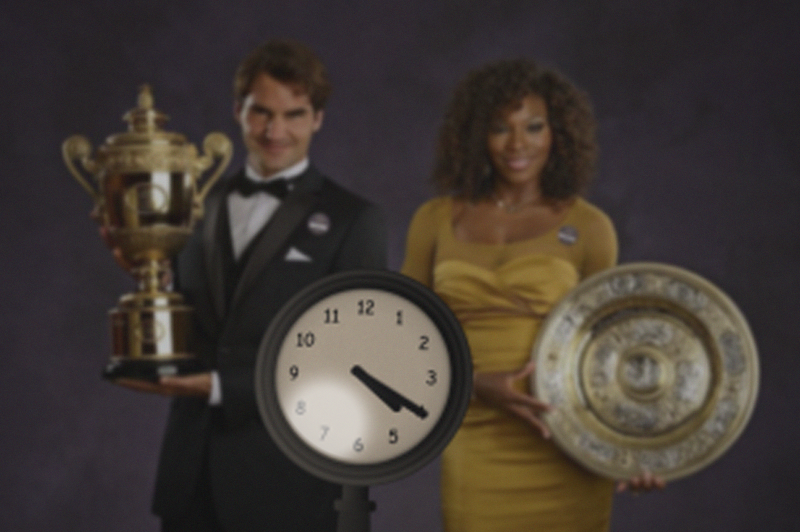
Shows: 4:20
